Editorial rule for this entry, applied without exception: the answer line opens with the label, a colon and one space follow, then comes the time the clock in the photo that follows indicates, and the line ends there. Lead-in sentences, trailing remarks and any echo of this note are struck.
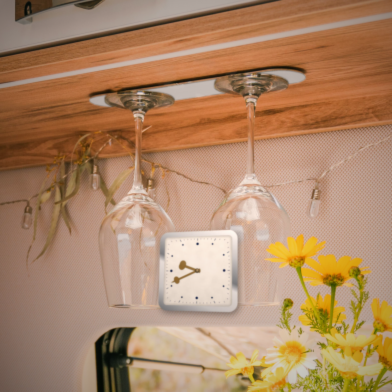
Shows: 9:41
